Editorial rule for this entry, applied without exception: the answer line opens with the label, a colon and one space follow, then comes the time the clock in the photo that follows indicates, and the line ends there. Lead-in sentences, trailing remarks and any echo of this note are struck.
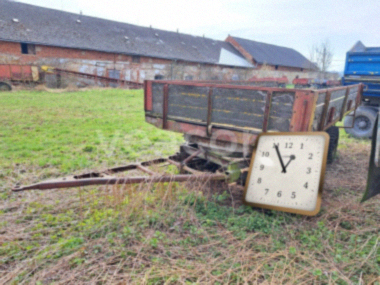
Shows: 12:55
